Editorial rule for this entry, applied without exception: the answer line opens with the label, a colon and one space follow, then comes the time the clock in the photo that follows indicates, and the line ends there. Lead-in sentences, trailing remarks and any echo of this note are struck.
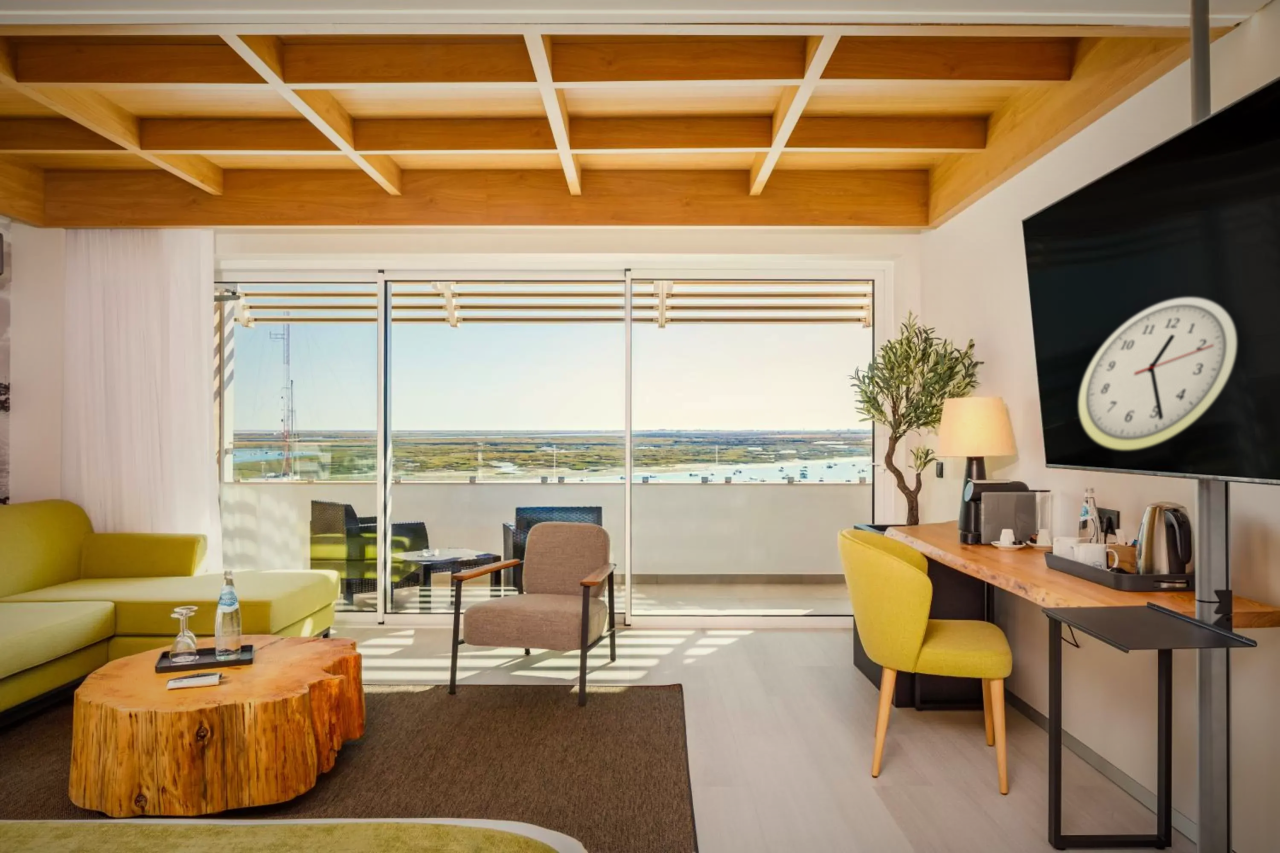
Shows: 12:24:11
